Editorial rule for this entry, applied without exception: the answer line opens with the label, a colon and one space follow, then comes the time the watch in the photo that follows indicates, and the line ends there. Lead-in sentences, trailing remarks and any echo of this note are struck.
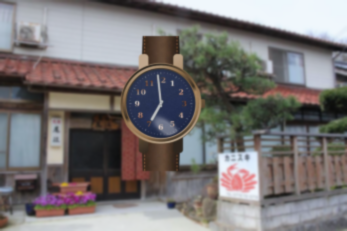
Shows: 6:59
